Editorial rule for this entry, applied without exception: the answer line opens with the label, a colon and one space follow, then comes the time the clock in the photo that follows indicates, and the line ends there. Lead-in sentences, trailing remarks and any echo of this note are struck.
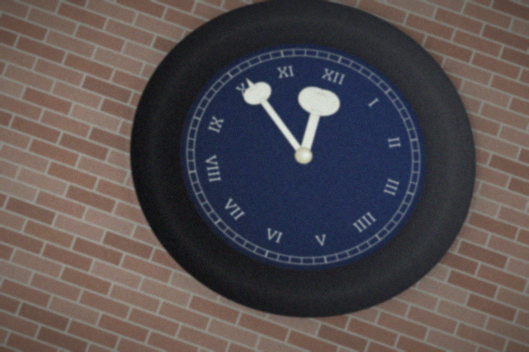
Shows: 11:51
